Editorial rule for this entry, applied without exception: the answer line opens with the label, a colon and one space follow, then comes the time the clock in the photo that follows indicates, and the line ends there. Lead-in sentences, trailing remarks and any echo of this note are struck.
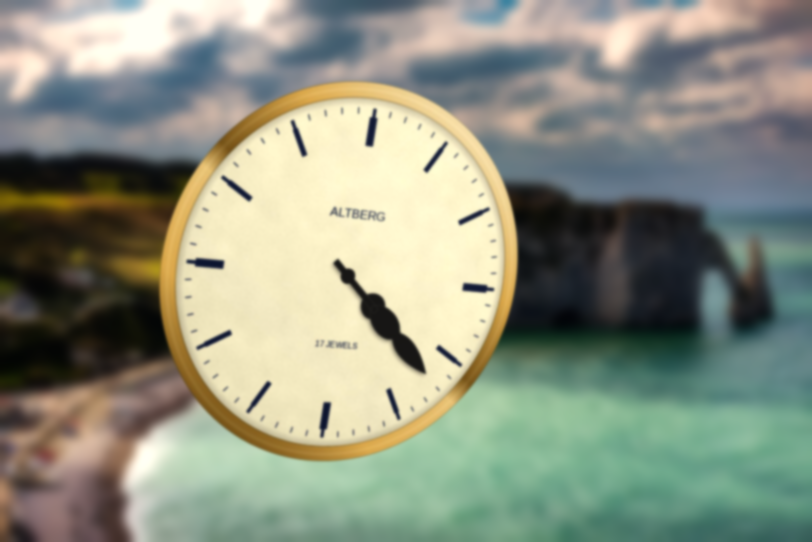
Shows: 4:22
